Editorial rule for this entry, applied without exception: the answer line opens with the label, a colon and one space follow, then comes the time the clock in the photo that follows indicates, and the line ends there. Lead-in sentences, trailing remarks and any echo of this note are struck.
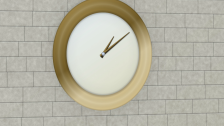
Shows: 1:09
